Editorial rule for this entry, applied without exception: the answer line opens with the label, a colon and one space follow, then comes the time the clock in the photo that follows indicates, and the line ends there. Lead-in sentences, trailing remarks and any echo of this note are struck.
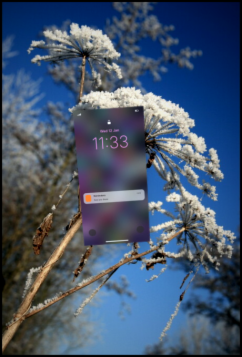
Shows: 11:33
